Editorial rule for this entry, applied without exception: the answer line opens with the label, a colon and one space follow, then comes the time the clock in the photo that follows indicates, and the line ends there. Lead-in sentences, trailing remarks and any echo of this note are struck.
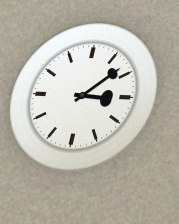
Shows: 3:08
